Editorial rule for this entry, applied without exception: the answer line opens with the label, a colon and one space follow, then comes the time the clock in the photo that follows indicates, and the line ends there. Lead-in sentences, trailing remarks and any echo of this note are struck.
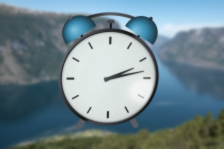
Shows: 2:13
